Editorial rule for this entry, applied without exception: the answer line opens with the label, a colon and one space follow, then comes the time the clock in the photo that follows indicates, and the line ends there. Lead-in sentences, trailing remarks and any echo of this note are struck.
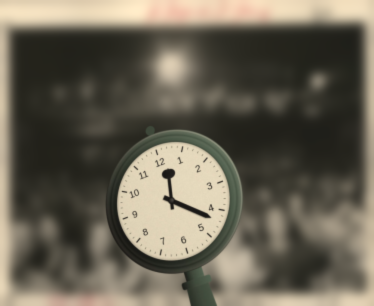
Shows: 12:22
